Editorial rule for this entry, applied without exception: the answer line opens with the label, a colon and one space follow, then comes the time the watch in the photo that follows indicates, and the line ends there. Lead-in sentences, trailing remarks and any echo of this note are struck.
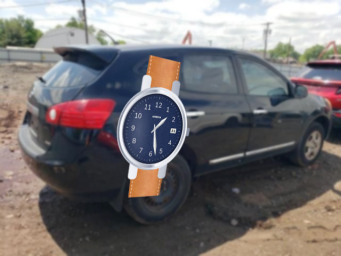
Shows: 1:28
